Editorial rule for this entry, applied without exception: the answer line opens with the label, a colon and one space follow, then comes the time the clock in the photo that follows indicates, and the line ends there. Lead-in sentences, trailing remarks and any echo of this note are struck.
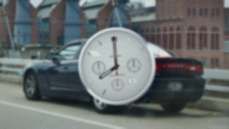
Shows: 8:00
